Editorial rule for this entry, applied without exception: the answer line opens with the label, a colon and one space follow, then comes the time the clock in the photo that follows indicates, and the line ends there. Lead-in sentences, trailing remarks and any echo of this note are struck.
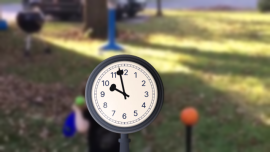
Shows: 9:58
